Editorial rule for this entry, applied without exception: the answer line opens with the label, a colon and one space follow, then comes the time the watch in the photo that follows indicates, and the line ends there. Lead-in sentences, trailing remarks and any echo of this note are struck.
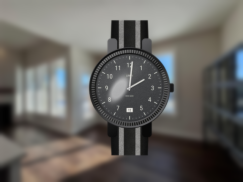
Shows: 2:01
